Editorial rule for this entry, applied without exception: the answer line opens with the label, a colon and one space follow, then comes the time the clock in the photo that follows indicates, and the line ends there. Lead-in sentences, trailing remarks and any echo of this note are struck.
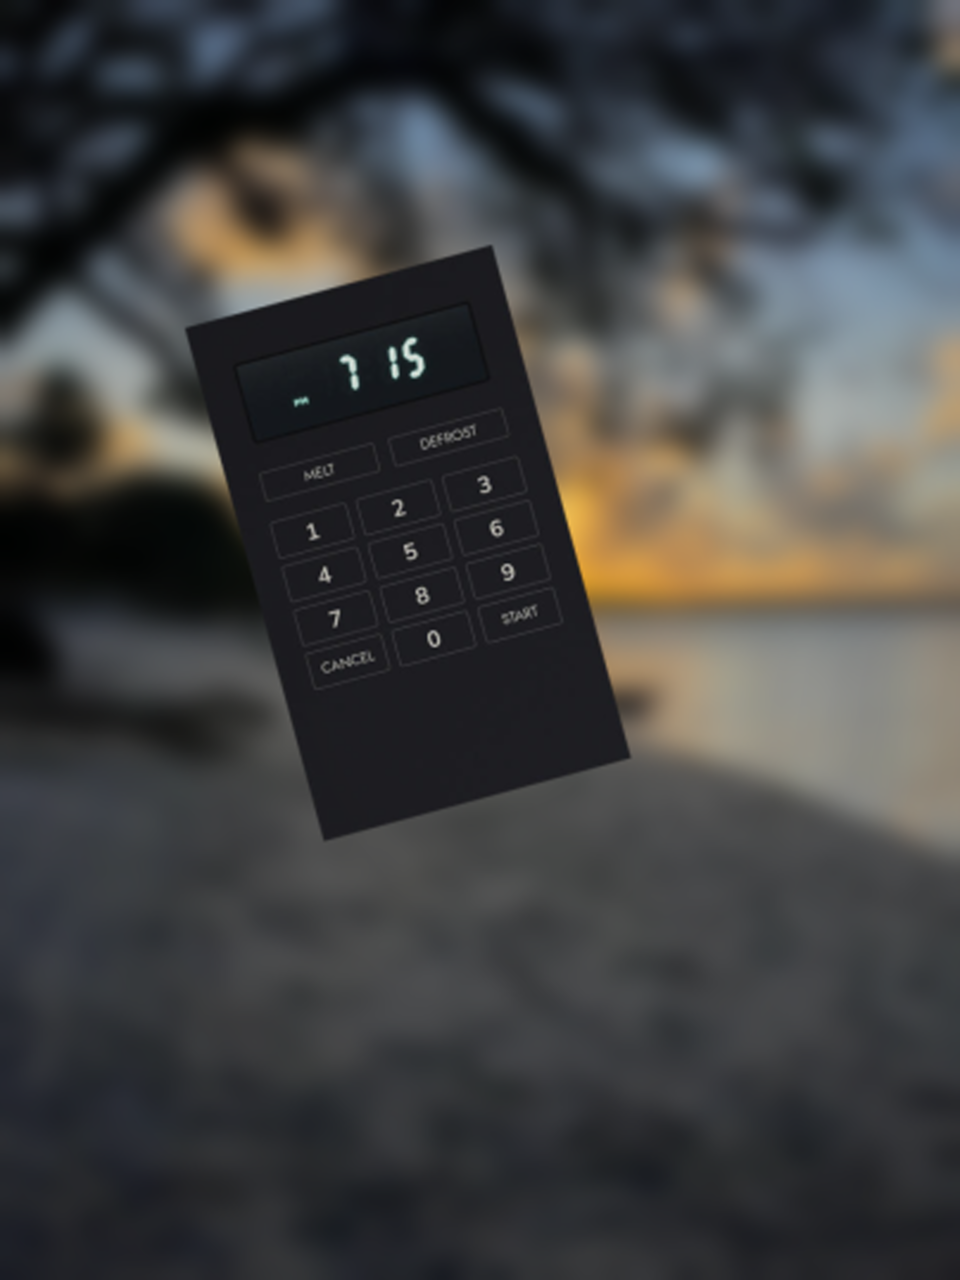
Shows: 7:15
